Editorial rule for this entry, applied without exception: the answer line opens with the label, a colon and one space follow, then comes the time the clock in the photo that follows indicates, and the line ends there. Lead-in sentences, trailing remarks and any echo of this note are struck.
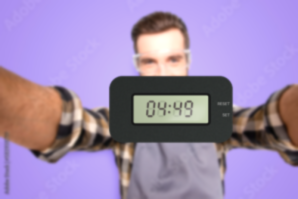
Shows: 4:49
